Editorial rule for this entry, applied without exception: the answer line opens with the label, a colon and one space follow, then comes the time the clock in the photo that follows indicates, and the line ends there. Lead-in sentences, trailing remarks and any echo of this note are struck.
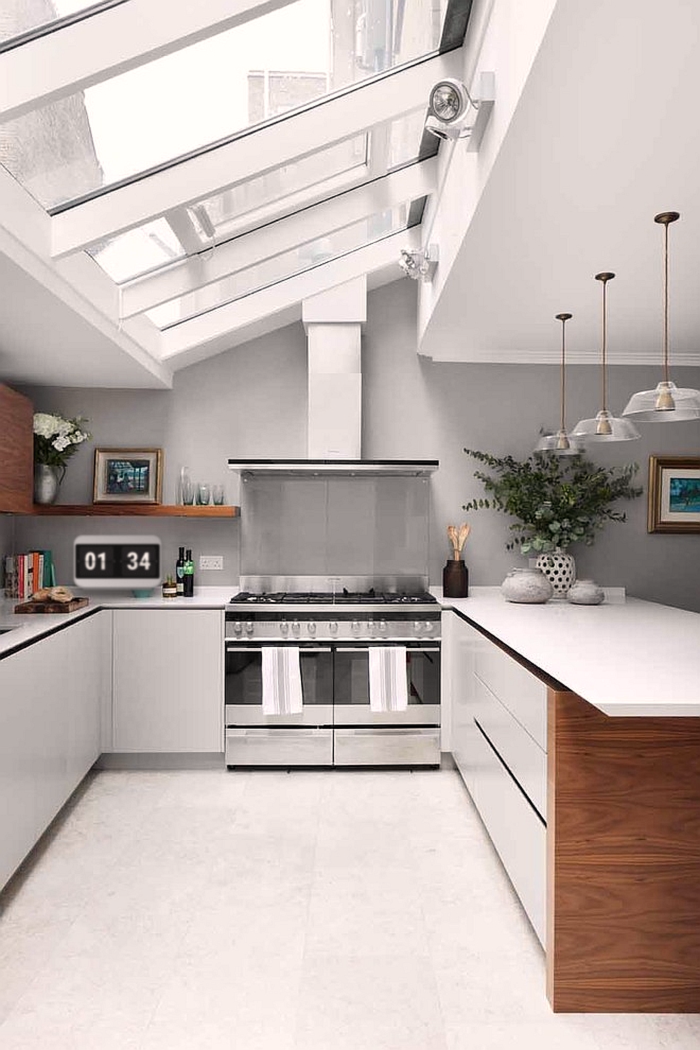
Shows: 1:34
